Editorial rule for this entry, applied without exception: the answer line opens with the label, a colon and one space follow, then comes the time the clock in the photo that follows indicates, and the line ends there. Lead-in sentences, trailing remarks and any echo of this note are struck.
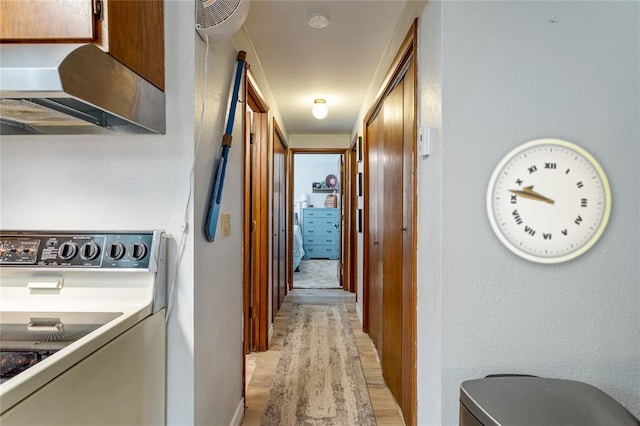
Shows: 9:47
